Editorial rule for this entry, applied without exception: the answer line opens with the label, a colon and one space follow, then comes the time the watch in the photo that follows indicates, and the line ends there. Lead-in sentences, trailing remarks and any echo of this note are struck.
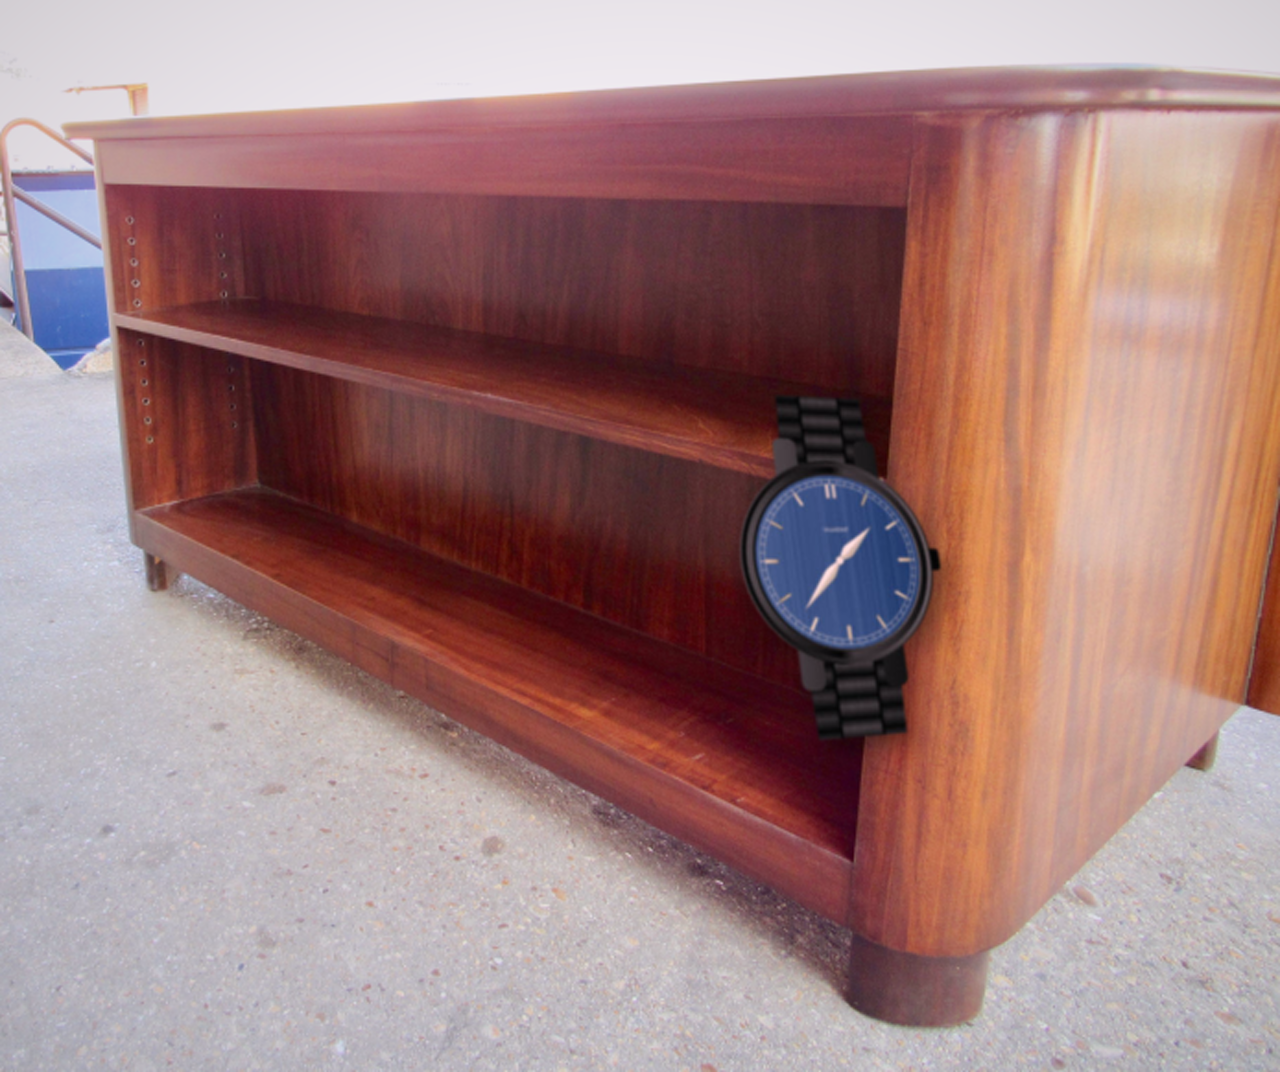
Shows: 1:37
